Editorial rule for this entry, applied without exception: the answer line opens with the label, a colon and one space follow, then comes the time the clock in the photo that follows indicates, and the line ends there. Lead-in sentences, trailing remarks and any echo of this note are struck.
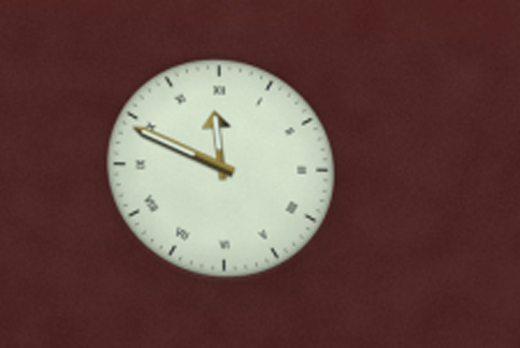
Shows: 11:49
